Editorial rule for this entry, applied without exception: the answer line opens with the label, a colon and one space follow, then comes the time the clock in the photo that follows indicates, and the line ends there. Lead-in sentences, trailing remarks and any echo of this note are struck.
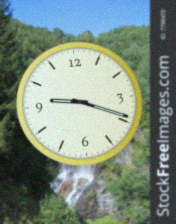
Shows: 9:19
